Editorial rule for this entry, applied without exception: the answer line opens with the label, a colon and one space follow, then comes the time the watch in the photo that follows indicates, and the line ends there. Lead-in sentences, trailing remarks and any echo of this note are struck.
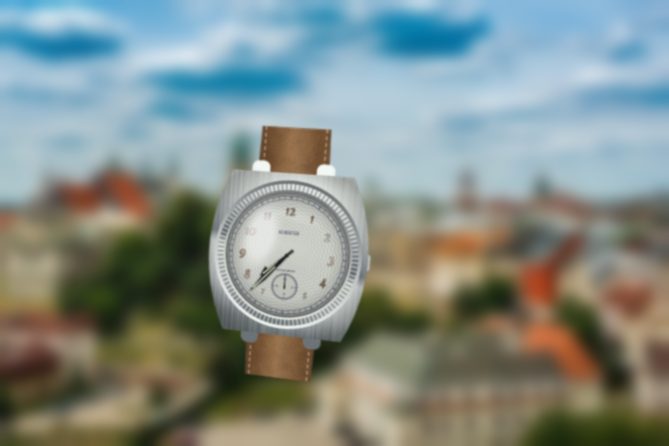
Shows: 7:37
